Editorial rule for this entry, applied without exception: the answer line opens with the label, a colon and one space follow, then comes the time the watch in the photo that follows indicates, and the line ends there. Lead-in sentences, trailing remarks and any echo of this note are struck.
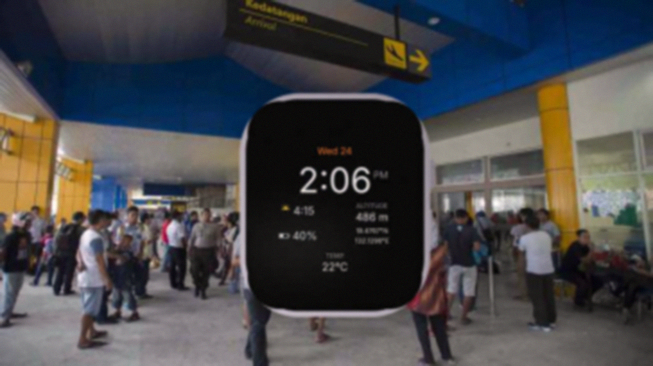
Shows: 2:06
